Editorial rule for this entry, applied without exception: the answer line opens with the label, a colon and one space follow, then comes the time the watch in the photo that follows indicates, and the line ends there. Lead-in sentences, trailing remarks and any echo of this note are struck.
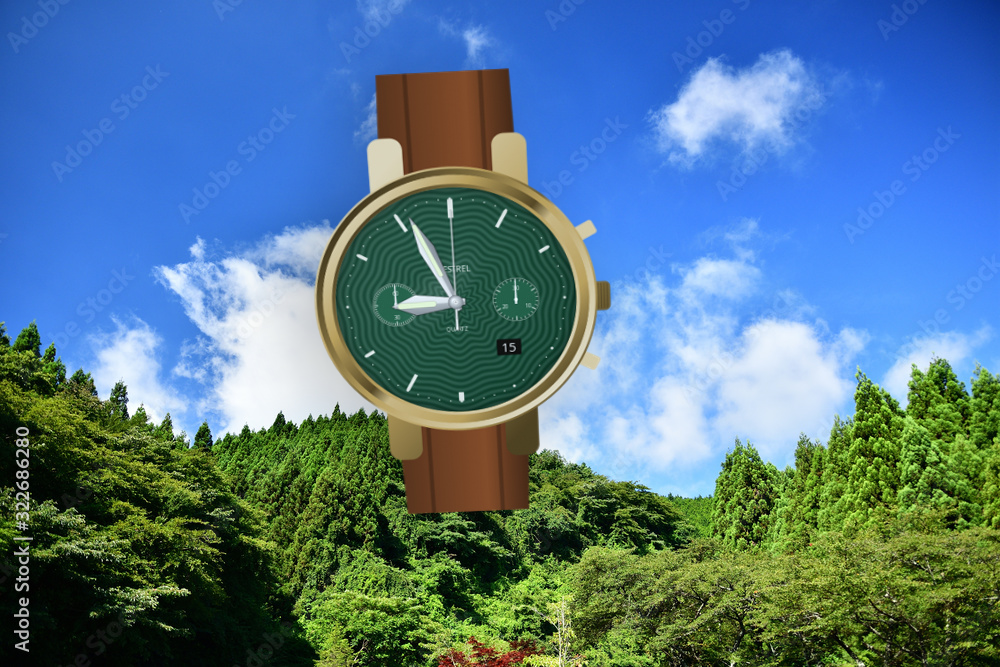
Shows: 8:56
